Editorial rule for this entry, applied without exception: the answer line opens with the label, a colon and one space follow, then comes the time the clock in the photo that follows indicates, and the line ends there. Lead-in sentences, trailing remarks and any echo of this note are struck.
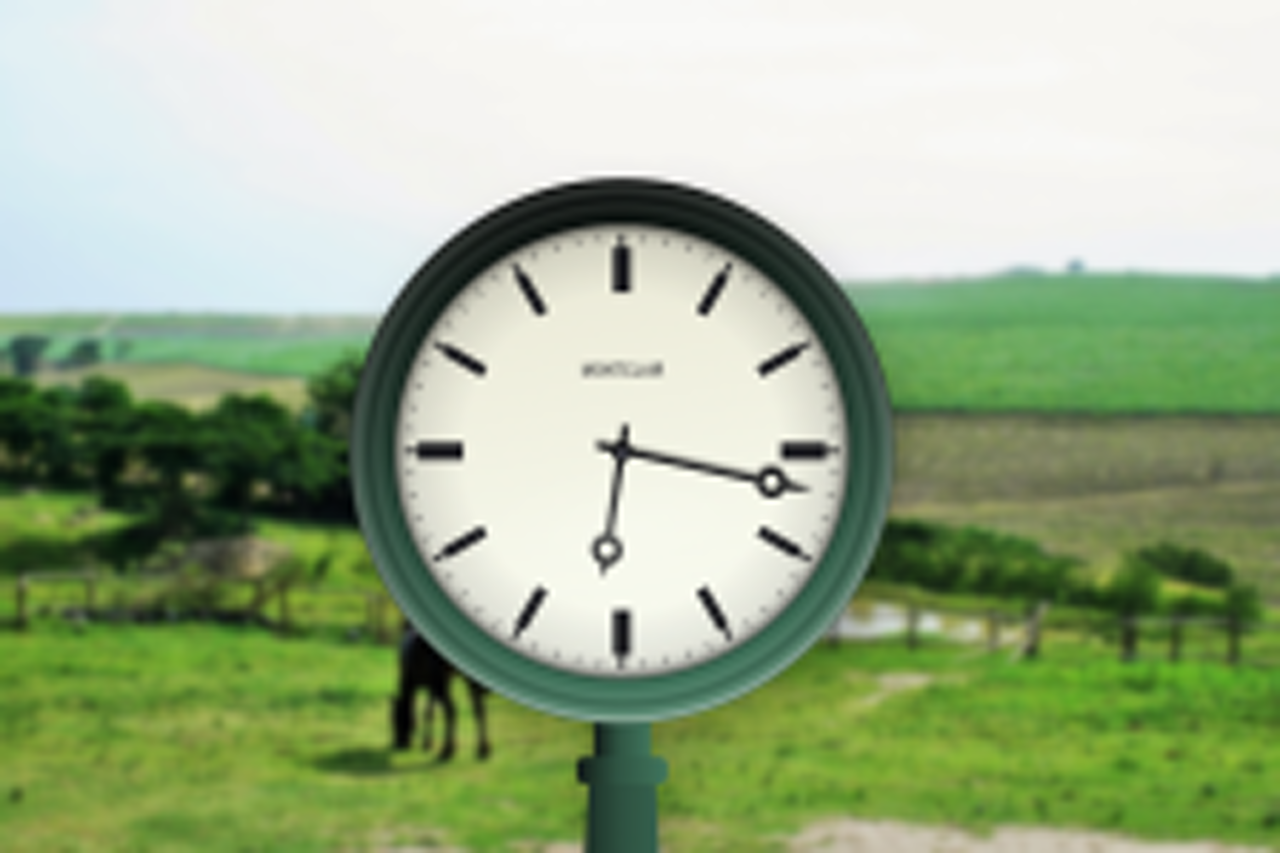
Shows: 6:17
